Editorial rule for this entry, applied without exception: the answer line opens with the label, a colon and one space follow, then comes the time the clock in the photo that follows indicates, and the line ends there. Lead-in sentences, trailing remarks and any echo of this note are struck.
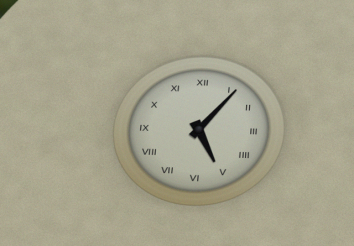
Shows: 5:06
